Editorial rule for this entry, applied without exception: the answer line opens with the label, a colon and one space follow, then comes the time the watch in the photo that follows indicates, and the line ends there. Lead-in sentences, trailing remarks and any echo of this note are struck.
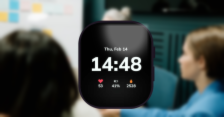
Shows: 14:48
